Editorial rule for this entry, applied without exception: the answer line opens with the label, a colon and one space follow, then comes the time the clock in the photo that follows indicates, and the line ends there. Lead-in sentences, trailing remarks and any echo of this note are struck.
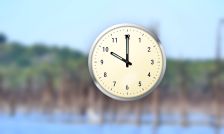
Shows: 10:00
